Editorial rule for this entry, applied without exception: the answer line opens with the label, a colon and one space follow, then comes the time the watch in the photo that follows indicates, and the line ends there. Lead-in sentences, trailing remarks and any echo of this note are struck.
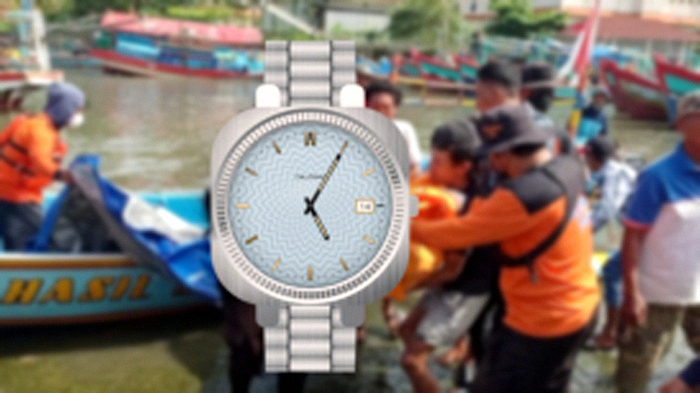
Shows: 5:05
